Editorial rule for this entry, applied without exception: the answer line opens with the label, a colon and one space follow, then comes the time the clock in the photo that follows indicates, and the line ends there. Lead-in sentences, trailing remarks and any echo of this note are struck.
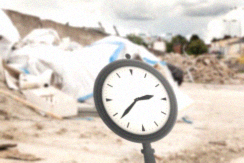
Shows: 2:38
